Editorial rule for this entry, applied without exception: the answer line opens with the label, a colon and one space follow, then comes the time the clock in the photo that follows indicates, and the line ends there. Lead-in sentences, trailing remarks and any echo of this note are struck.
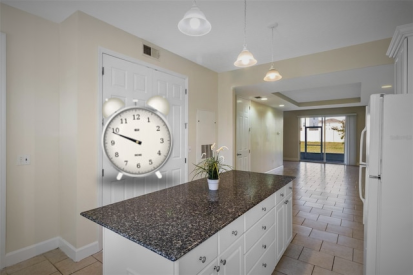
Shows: 9:49
